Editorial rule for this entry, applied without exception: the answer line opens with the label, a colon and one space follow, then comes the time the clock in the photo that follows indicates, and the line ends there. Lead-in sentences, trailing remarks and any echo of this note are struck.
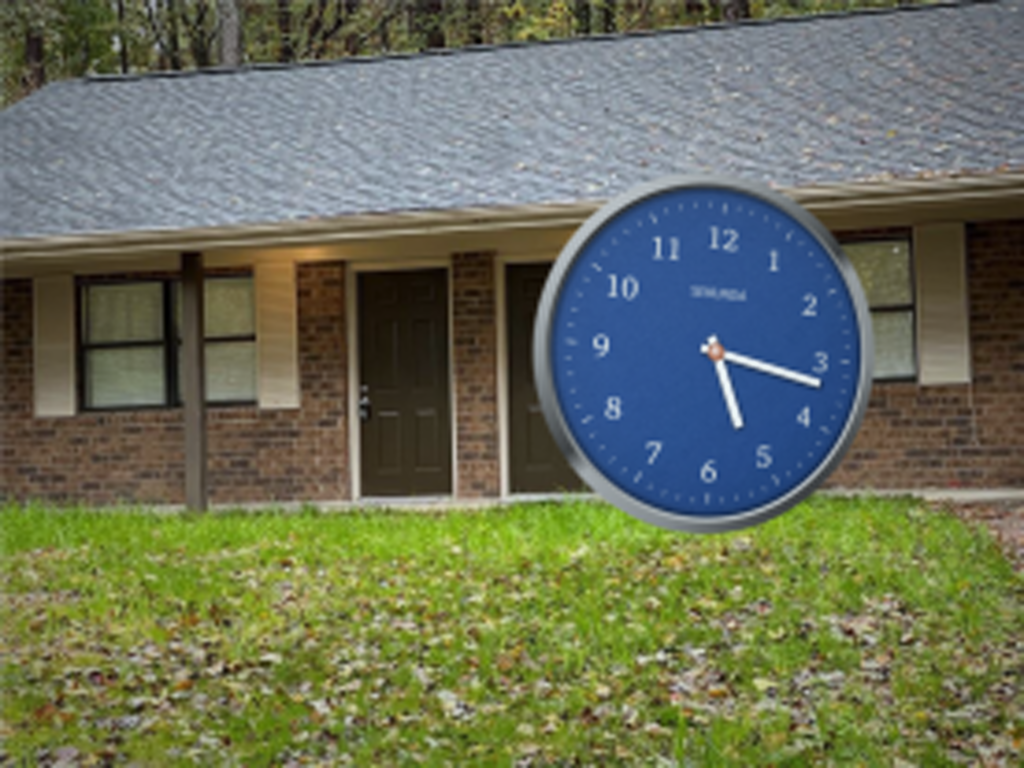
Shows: 5:17
